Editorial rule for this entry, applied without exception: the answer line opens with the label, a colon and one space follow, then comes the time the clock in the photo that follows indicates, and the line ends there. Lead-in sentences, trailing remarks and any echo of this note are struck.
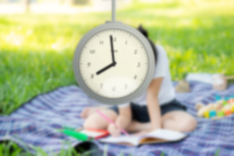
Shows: 7:59
